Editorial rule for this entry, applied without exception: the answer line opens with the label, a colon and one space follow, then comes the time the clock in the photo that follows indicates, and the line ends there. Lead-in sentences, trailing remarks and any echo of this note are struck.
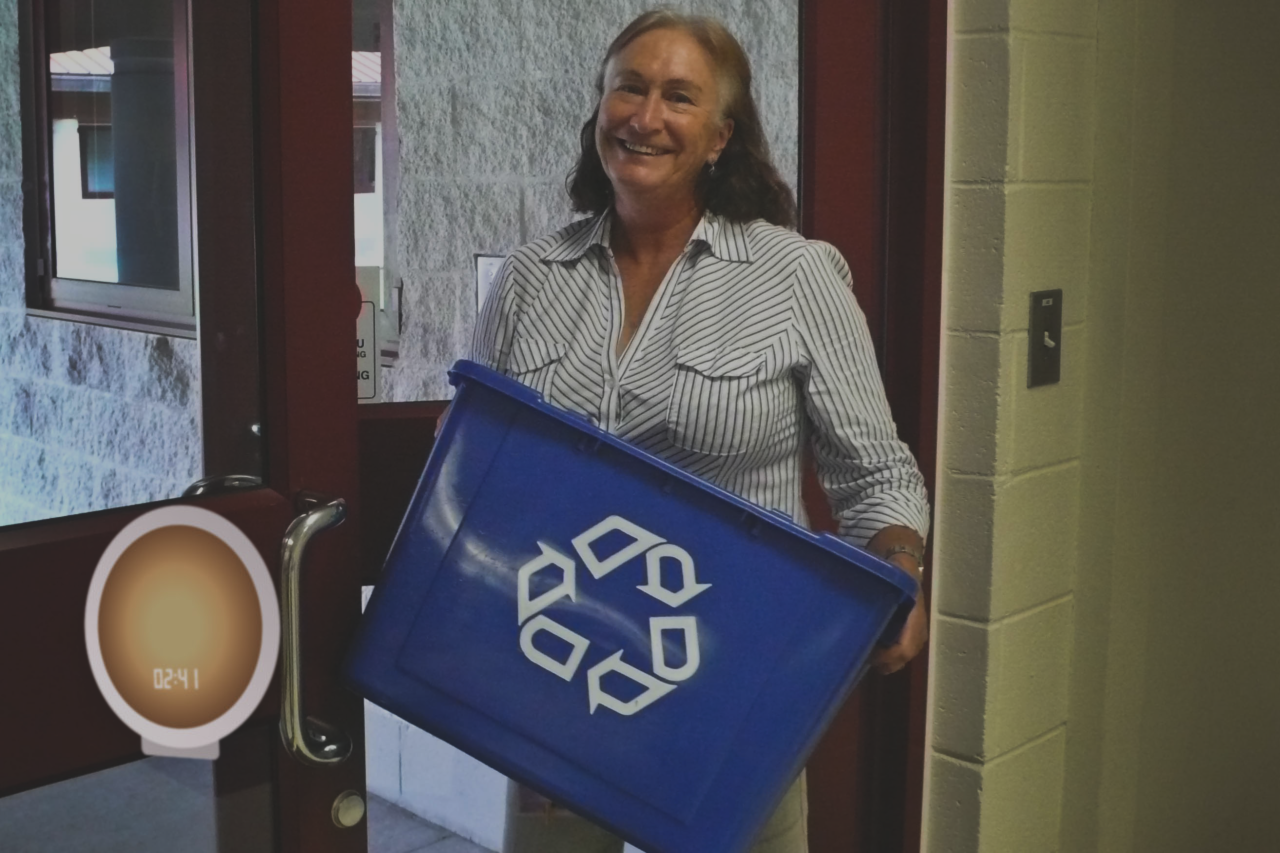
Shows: 2:41
